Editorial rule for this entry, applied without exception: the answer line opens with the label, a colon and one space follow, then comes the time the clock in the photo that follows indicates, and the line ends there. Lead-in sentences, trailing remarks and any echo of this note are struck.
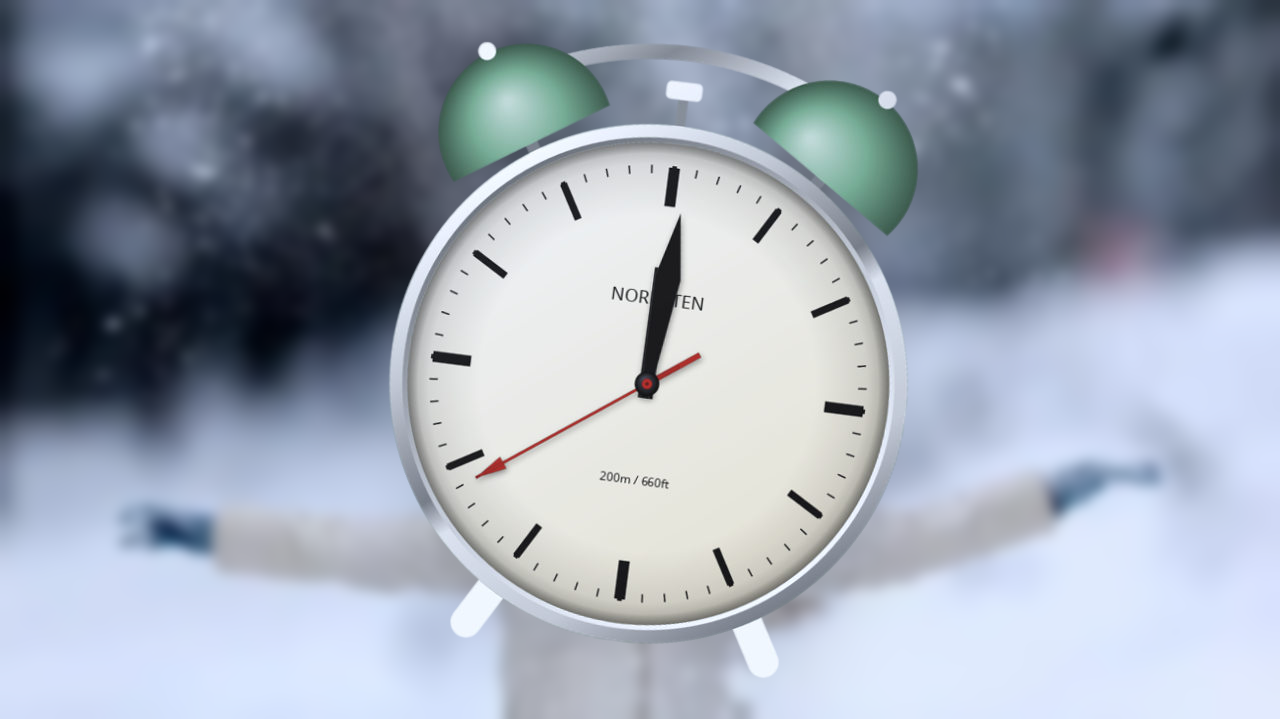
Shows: 12:00:39
